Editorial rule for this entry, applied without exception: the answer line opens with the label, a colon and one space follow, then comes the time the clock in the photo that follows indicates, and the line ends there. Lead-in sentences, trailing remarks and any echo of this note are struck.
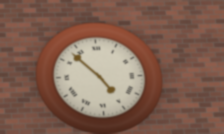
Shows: 4:53
